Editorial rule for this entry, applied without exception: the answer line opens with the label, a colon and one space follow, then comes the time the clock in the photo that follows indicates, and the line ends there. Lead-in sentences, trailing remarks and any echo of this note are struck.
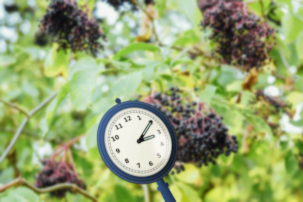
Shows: 3:10
